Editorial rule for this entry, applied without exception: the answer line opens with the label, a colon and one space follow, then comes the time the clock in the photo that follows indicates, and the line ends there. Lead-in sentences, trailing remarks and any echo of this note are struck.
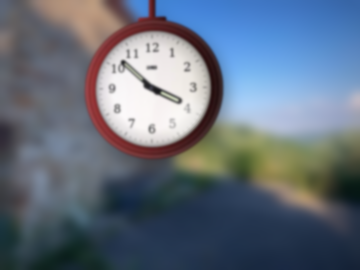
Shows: 3:52
